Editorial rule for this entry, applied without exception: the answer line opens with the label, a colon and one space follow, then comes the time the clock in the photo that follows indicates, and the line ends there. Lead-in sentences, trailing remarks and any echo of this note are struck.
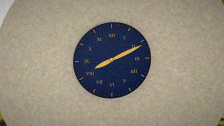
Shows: 8:11
